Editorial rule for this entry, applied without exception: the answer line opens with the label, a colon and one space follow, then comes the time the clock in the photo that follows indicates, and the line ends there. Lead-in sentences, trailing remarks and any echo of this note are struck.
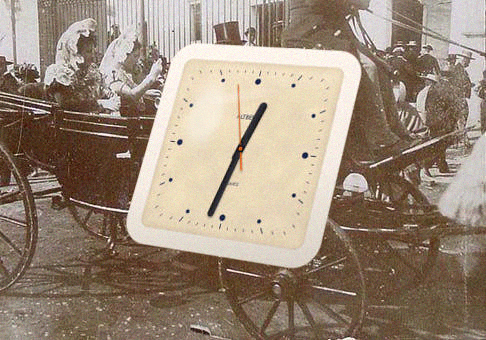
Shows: 12:31:57
